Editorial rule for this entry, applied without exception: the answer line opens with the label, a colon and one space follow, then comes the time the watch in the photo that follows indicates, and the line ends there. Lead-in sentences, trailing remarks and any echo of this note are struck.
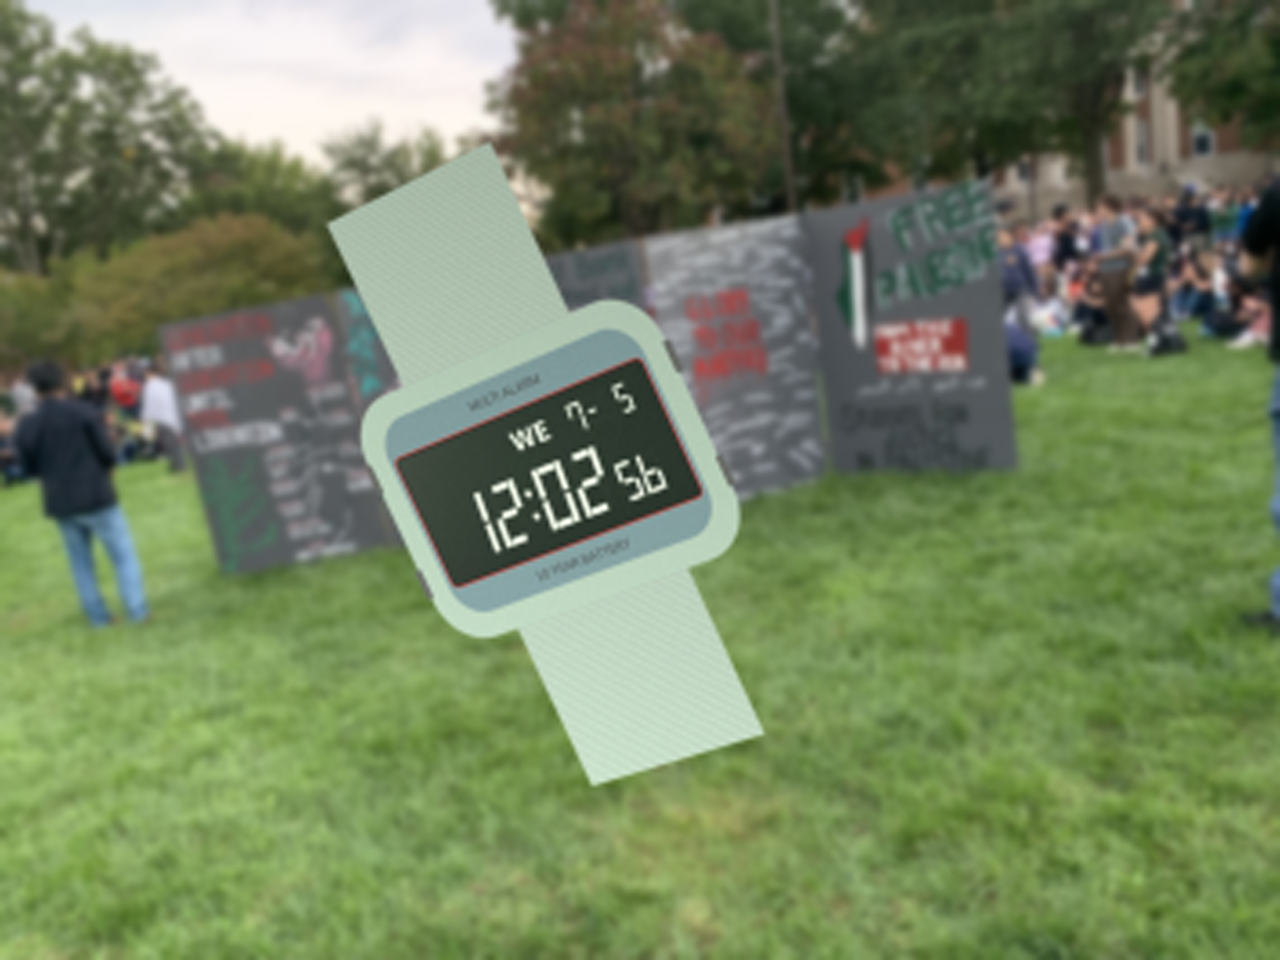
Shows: 12:02:56
